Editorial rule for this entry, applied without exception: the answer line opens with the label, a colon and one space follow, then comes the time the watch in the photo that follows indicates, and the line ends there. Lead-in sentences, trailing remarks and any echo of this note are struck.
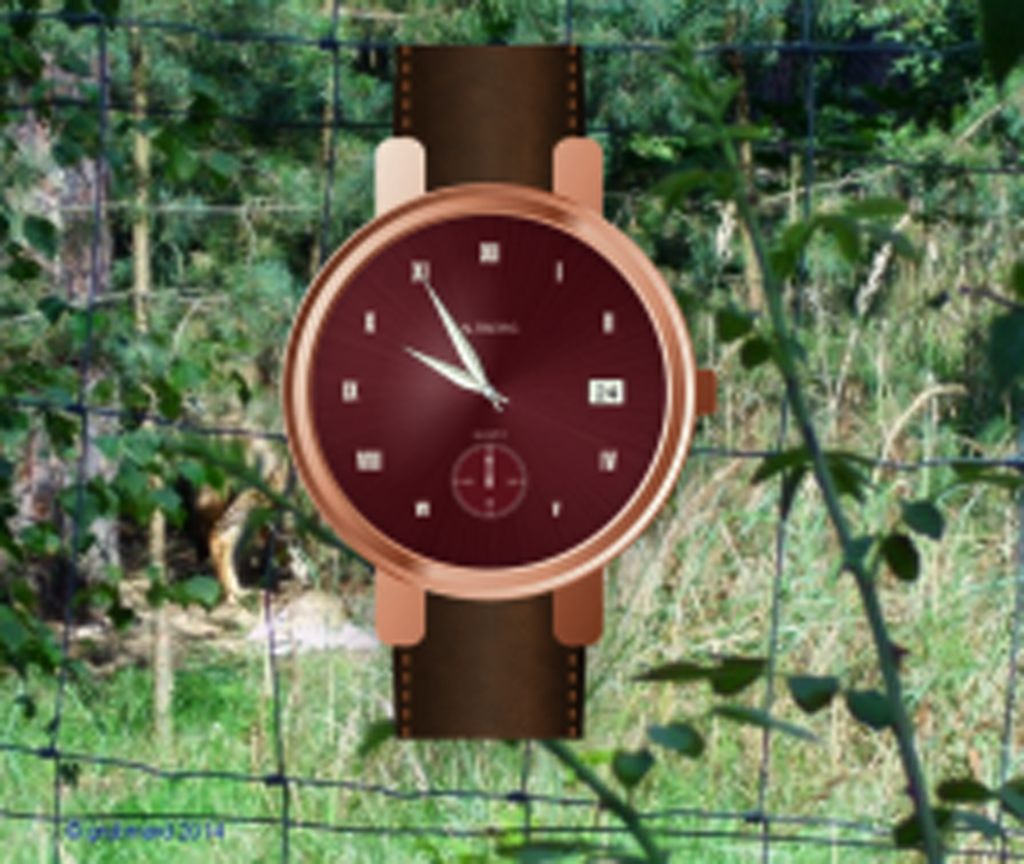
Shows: 9:55
